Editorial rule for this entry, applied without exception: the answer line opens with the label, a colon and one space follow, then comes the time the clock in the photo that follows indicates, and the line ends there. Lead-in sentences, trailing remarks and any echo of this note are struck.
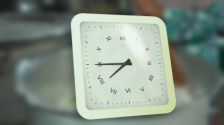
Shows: 7:45
